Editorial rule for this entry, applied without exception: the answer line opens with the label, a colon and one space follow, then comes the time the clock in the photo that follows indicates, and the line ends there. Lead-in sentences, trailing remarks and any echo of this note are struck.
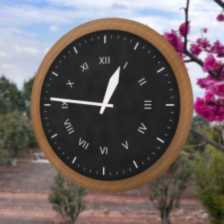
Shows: 12:46
